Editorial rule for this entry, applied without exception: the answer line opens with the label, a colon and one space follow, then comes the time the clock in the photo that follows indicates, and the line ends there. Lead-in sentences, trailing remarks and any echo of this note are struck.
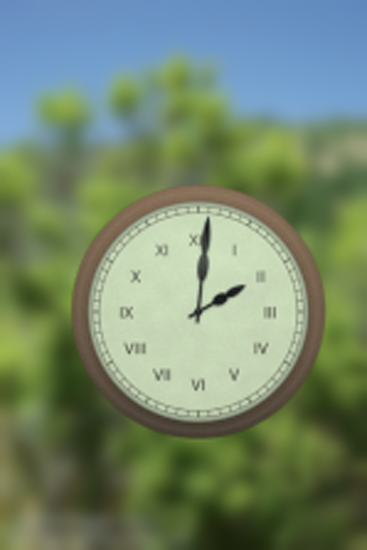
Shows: 2:01
